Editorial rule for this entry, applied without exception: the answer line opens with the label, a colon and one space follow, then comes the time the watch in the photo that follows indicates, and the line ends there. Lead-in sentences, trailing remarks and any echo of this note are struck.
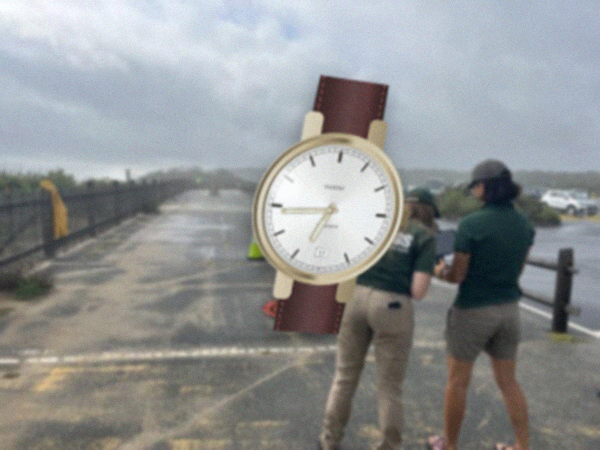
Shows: 6:44
